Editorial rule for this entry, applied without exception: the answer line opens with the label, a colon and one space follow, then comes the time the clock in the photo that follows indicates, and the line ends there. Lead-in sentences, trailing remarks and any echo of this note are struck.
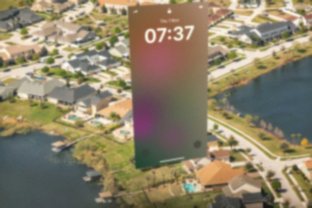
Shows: 7:37
